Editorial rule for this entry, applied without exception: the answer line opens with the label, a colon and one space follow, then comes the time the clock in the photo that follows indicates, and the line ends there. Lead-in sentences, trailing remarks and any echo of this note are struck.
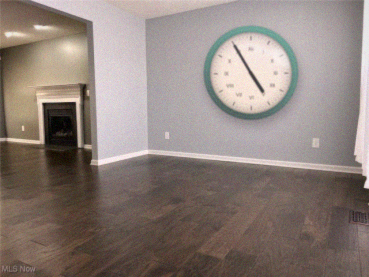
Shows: 4:55
